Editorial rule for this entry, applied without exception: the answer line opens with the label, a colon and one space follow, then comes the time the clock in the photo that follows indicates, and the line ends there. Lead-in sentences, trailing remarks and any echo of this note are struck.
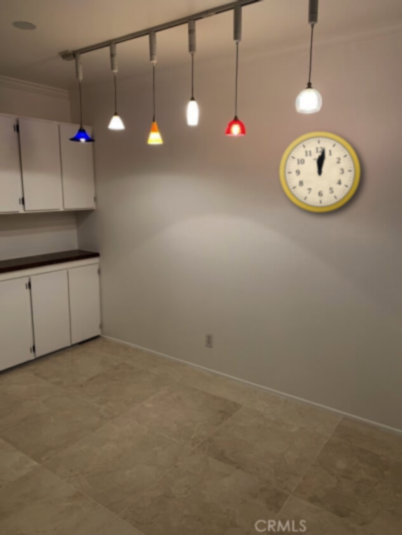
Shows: 12:02
